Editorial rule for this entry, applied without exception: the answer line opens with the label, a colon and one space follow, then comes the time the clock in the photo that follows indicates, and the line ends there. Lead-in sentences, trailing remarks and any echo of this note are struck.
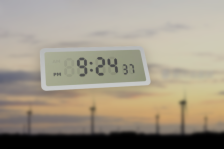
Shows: 9:24:37
